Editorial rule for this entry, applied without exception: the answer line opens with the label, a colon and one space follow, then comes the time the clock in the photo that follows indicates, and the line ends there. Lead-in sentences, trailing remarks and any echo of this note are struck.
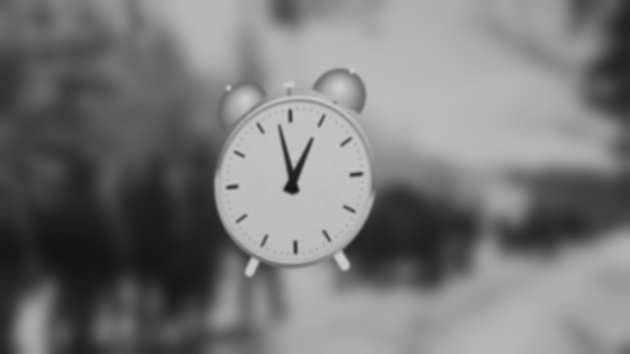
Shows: 12:58
